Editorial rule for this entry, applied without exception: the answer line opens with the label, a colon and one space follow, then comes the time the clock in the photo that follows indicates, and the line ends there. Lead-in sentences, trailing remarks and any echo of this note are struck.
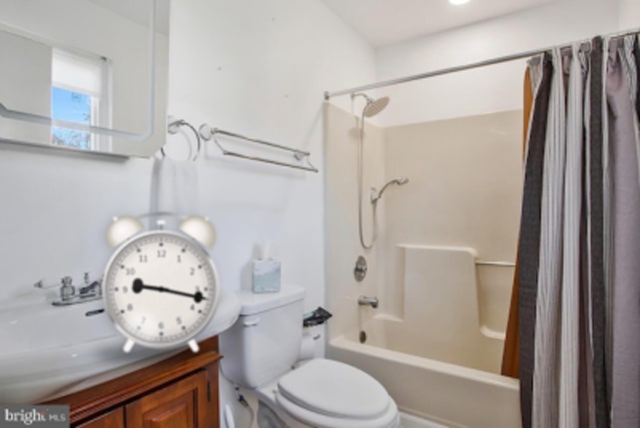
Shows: 9:17
